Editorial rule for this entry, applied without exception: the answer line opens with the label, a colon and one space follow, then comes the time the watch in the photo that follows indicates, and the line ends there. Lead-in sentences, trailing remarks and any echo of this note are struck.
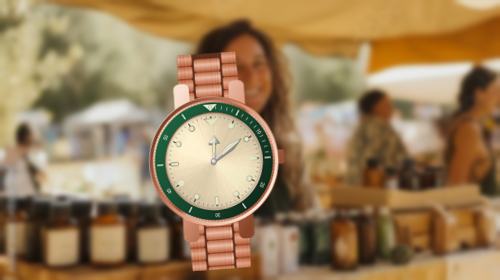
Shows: 12:09
